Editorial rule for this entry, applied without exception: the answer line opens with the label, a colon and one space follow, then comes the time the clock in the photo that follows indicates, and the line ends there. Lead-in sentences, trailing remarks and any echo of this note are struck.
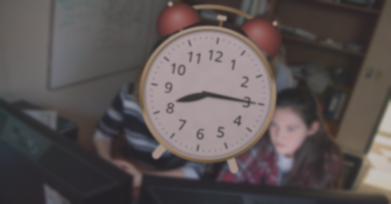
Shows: 8:15
